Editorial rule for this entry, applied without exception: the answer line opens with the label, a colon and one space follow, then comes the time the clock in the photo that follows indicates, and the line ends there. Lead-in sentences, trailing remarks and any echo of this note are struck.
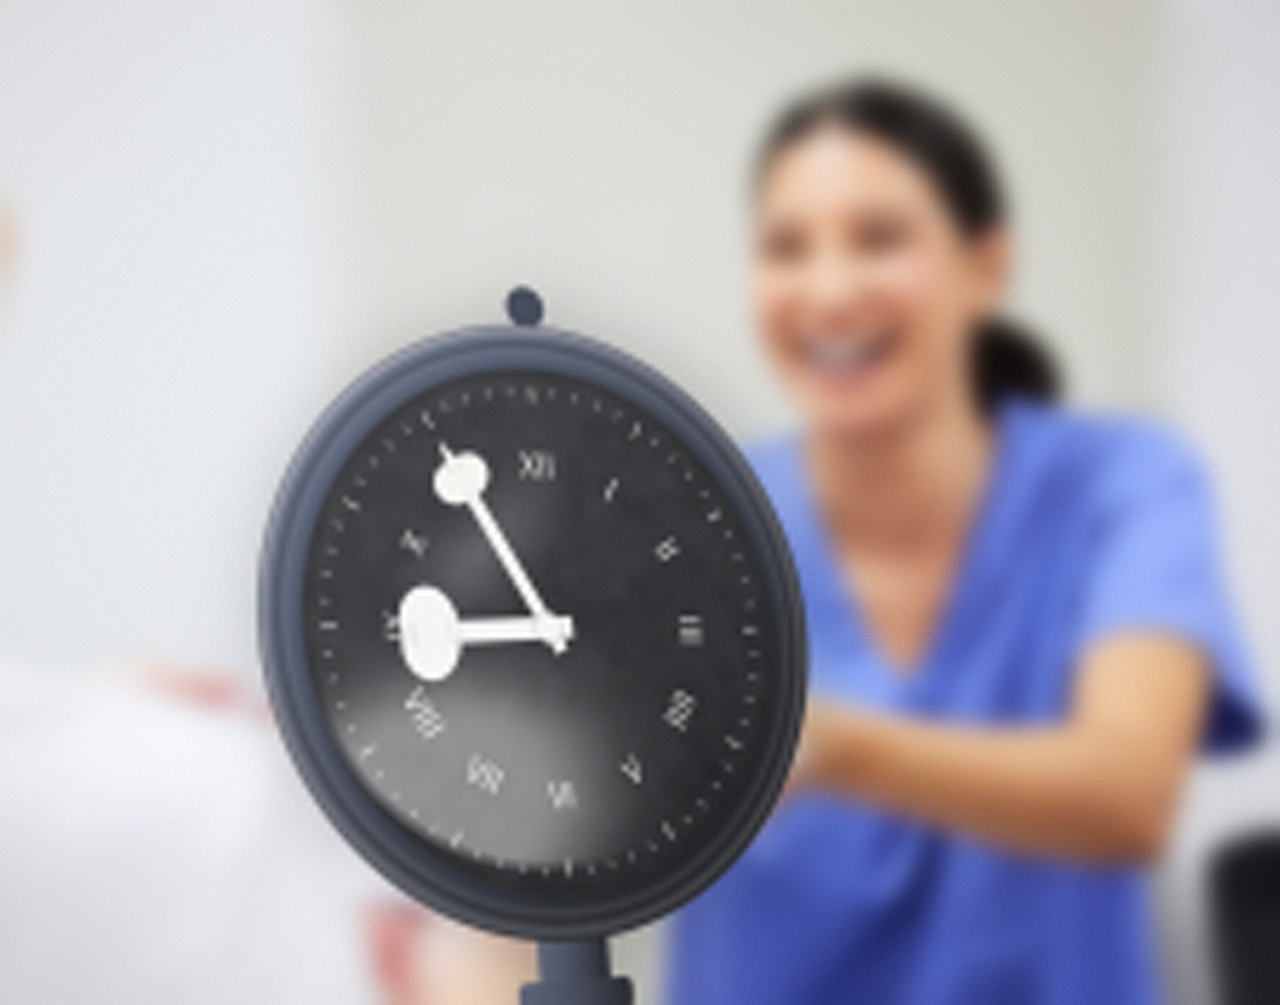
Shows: 8:55
